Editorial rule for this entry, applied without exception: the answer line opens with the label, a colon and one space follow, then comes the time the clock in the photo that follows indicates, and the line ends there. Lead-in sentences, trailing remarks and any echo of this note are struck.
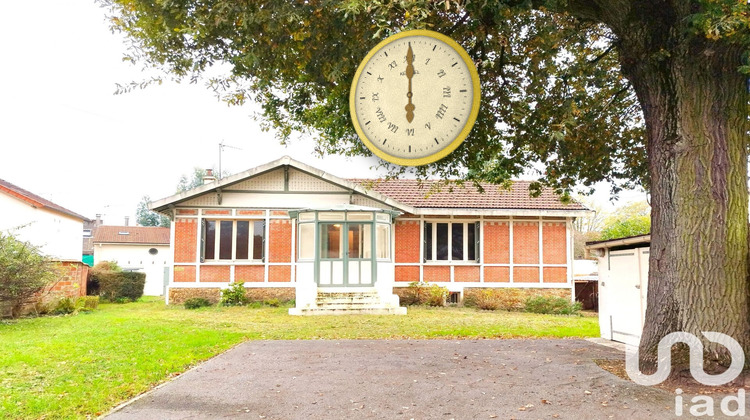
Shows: 6:00
